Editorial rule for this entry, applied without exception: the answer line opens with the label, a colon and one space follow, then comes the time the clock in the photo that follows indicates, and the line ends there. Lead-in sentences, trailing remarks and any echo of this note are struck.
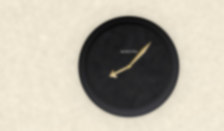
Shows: 8:07
